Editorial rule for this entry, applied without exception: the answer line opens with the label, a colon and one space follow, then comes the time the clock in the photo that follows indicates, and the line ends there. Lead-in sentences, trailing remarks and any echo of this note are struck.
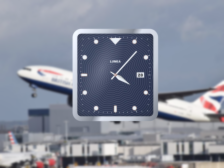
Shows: 4:07
